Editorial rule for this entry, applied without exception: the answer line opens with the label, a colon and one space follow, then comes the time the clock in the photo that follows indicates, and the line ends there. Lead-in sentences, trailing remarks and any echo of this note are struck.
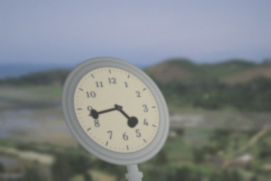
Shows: 4:43
